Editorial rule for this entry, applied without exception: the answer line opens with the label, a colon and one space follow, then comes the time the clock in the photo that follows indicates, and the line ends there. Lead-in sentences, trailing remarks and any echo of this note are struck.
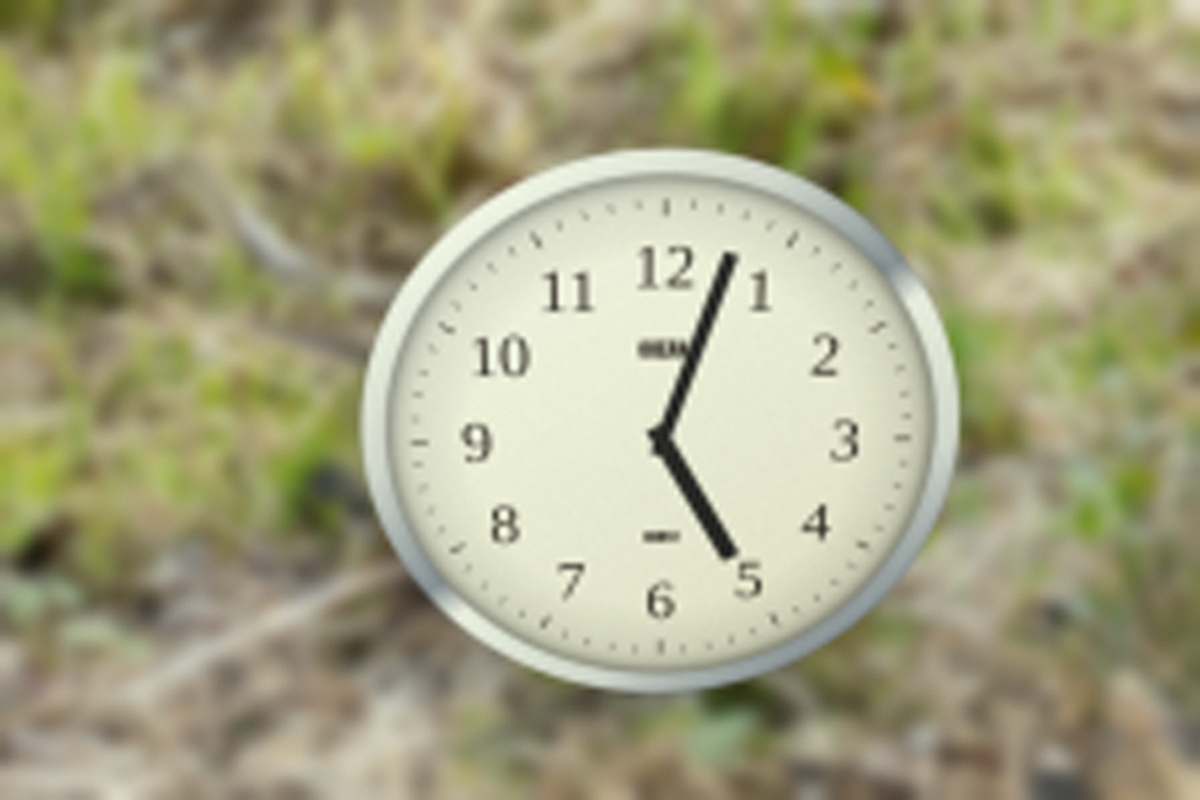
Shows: 5:03
